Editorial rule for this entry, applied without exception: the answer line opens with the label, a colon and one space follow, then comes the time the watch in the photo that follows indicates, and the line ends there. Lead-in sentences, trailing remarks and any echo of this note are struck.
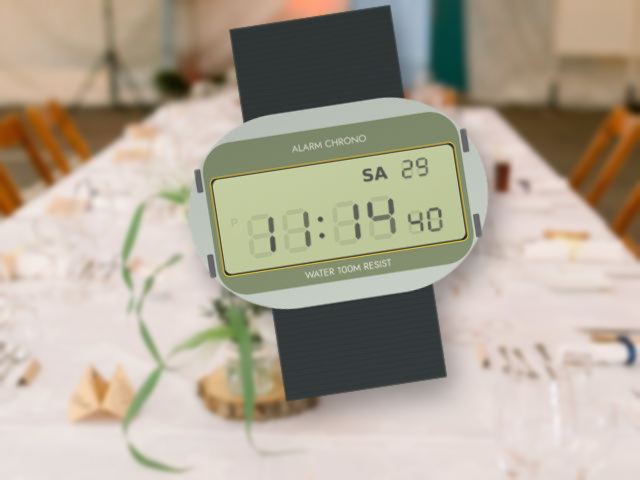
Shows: 11:14:40
